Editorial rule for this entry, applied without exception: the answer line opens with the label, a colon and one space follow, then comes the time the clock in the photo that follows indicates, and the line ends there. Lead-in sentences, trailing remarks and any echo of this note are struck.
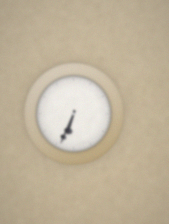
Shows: 6:34
